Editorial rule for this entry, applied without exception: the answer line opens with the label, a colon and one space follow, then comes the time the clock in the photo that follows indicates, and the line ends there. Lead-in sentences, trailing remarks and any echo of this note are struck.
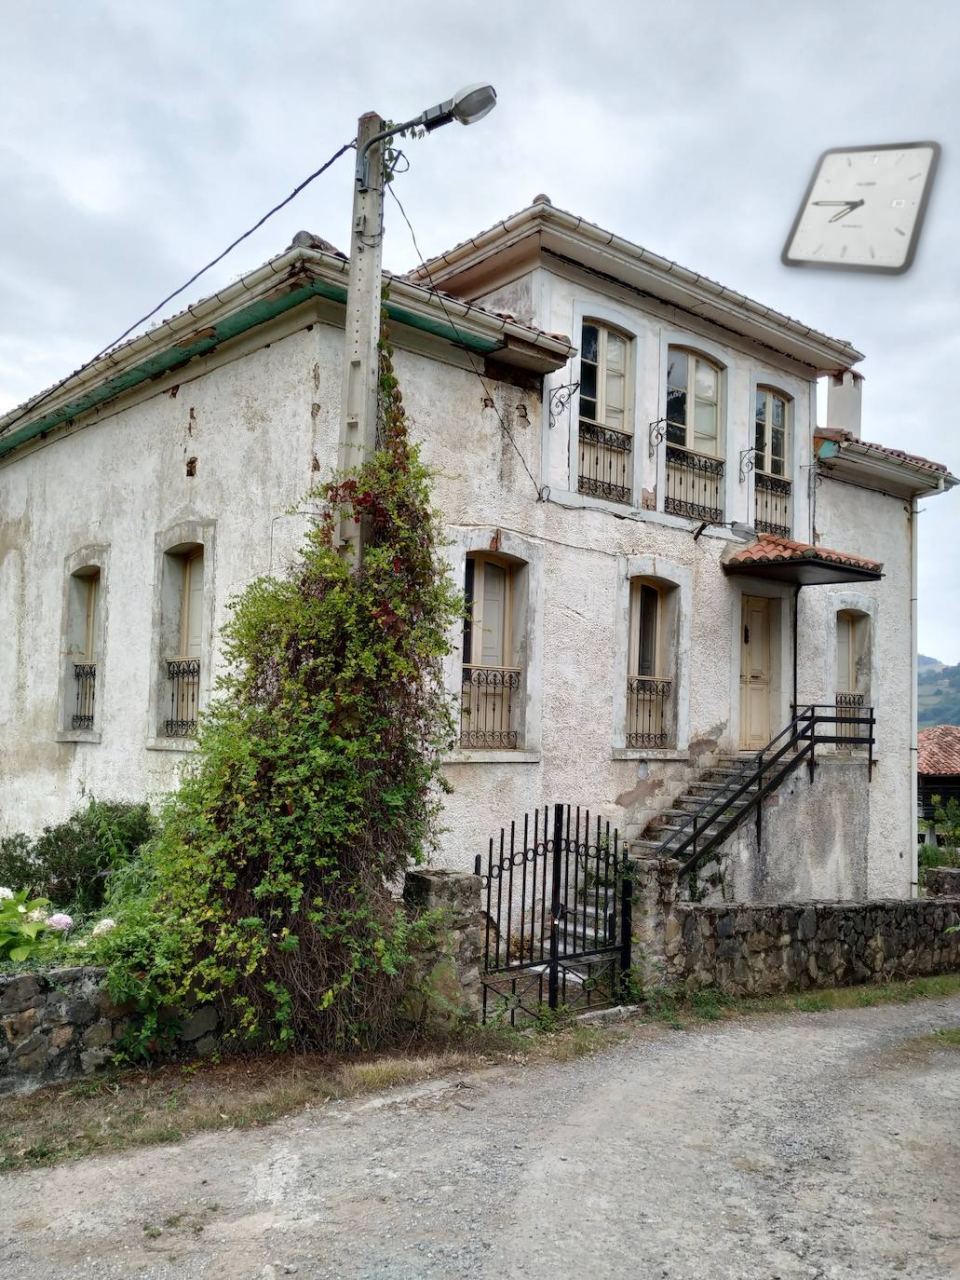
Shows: 7:45
